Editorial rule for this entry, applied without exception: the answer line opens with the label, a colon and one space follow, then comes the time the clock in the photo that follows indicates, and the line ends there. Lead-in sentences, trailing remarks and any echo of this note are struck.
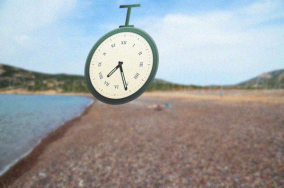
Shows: 7:26
